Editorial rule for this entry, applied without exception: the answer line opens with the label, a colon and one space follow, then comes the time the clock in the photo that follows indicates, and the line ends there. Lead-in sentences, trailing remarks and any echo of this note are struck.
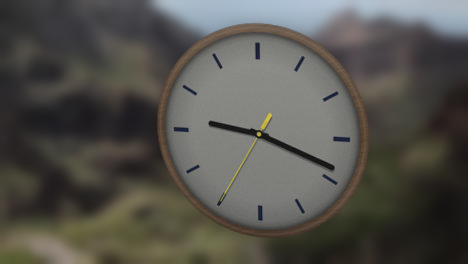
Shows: 9:18:35
